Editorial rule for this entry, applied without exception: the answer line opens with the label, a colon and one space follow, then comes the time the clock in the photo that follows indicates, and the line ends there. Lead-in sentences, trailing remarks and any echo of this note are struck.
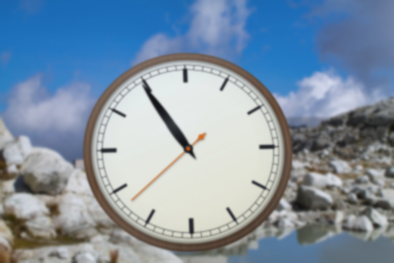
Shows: 10:54:38
